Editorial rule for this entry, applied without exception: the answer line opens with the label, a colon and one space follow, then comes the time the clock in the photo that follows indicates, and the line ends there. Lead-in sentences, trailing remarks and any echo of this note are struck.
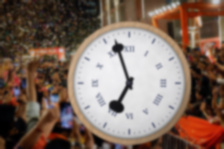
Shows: 6:57
